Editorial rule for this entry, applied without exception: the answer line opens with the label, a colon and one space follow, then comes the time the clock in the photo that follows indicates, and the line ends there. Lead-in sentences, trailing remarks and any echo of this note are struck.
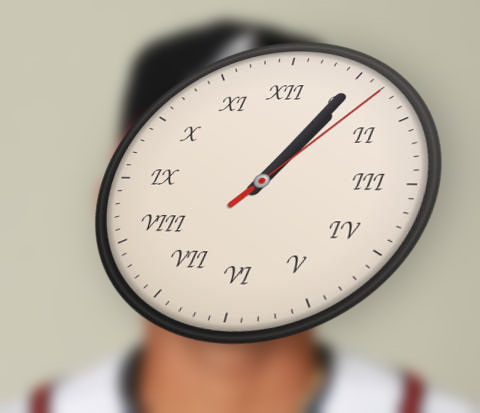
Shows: 1:05:07
